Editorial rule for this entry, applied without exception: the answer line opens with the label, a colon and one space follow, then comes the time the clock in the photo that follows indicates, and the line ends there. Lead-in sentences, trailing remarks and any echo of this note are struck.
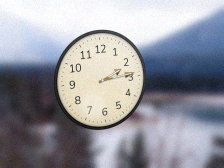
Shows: 2:14
